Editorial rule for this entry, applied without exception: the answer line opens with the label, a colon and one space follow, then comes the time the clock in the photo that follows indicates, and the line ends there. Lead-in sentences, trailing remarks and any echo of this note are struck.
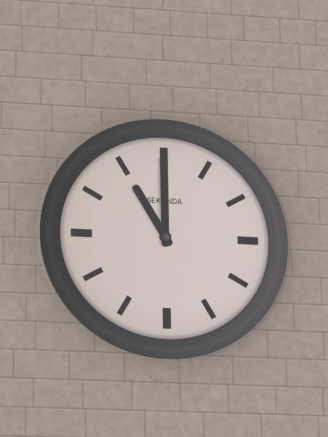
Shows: 11:00
